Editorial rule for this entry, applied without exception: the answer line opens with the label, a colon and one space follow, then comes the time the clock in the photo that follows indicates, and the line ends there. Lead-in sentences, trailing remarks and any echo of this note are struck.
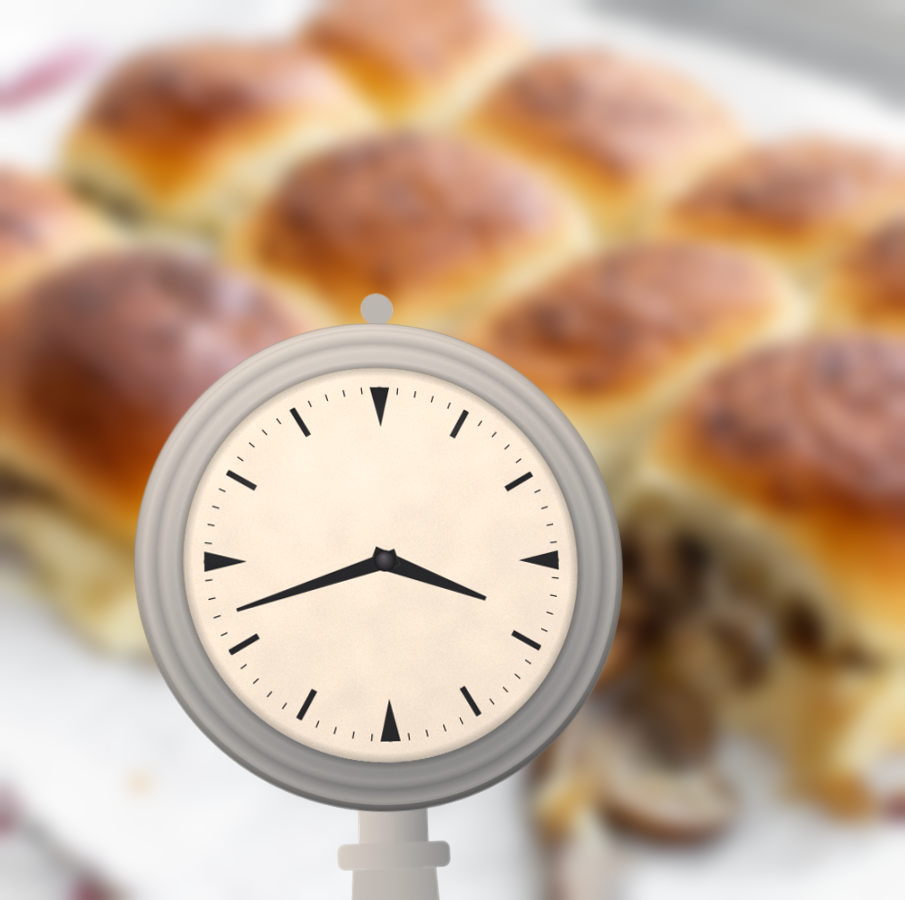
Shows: 3:42
